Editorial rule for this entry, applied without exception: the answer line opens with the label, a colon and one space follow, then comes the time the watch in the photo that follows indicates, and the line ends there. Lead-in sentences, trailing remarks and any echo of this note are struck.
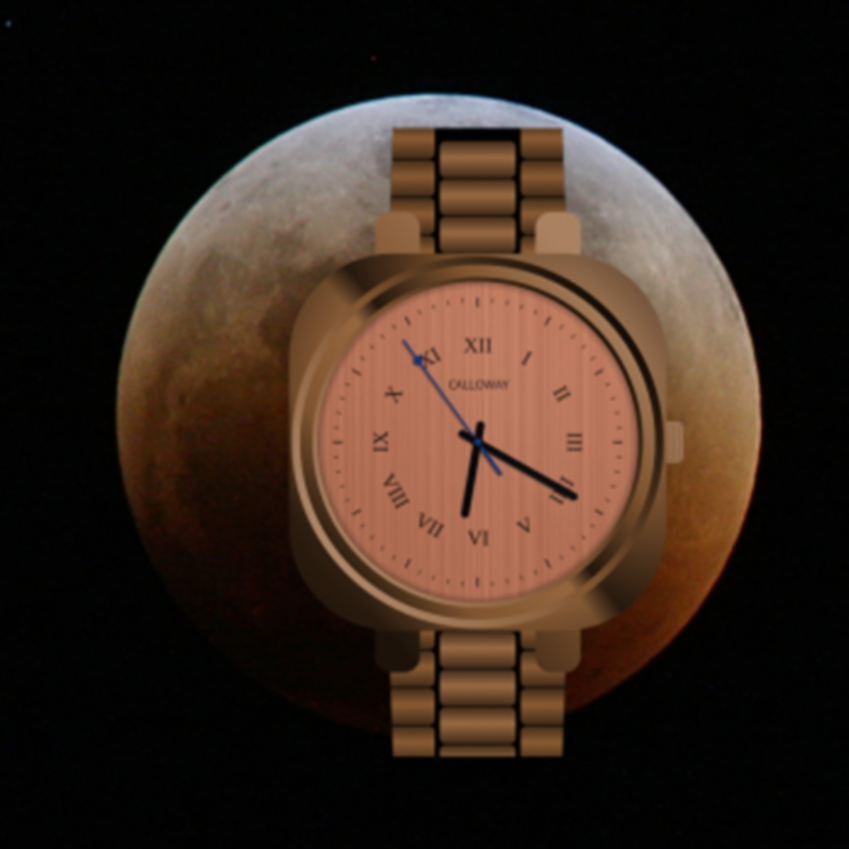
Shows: 6:19:54
